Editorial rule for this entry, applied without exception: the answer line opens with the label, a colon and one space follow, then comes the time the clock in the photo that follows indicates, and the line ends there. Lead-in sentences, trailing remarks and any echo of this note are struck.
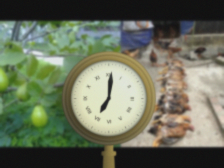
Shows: 7:01
